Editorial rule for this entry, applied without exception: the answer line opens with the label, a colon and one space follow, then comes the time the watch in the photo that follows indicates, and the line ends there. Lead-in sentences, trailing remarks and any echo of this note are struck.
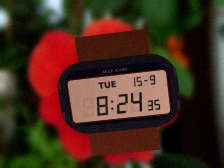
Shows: 8:24:35
